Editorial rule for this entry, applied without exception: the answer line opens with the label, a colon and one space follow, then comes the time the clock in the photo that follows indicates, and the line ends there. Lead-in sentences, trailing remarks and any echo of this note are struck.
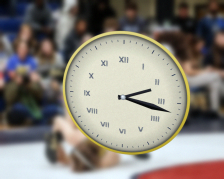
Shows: 2:17
